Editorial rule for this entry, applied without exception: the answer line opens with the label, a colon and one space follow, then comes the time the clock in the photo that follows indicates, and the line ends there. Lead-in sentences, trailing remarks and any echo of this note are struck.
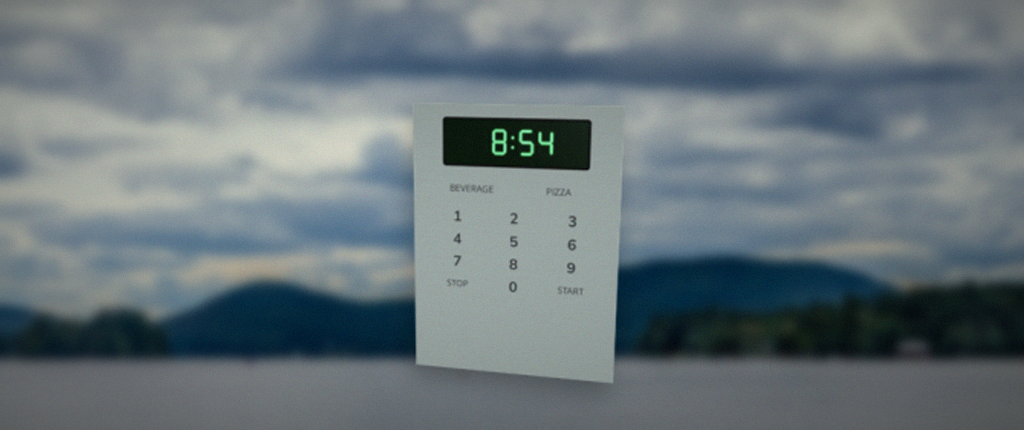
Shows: 8:54
